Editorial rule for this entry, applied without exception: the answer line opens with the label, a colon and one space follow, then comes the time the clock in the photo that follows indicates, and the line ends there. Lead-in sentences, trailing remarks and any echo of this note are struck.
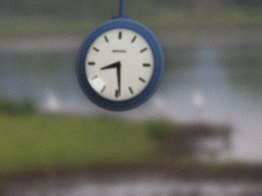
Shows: 8:29
